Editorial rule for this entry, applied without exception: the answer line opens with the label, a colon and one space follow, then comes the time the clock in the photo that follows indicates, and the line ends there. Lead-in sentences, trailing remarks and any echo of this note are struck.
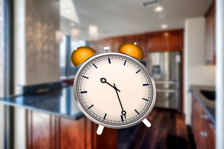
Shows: 10:29
